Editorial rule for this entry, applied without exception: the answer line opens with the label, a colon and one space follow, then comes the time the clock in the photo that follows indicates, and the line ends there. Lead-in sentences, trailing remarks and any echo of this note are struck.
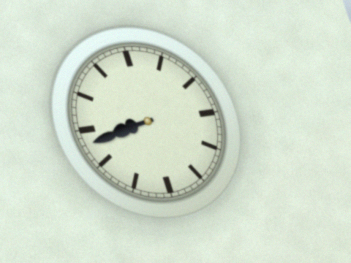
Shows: 8:43
